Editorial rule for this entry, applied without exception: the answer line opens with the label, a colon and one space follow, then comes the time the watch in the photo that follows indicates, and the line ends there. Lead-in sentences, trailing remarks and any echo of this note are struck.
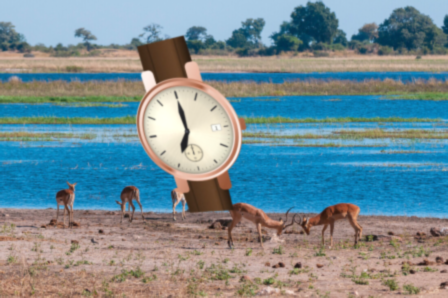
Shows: 7:00
